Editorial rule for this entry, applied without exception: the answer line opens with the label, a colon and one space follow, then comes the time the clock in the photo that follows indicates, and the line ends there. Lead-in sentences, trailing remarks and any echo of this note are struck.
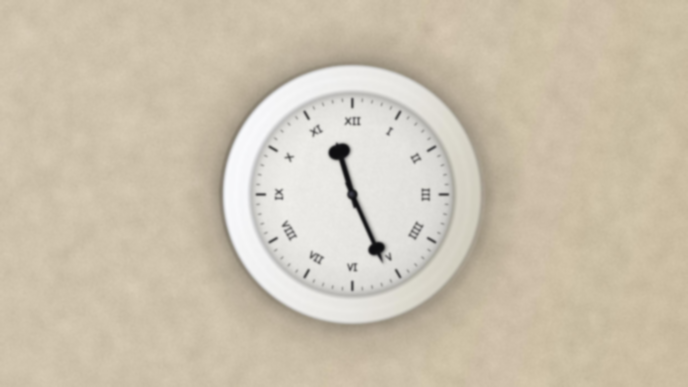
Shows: 11:26
